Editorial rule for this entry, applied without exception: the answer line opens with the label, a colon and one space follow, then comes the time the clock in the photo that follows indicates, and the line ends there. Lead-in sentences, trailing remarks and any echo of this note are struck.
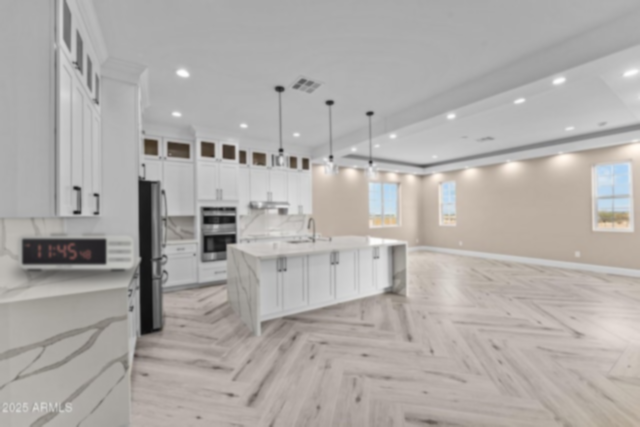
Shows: 11:45
